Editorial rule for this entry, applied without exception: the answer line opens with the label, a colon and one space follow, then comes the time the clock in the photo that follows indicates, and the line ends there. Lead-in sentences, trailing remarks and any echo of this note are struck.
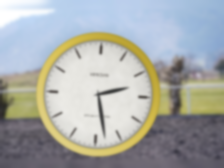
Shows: 2:28
